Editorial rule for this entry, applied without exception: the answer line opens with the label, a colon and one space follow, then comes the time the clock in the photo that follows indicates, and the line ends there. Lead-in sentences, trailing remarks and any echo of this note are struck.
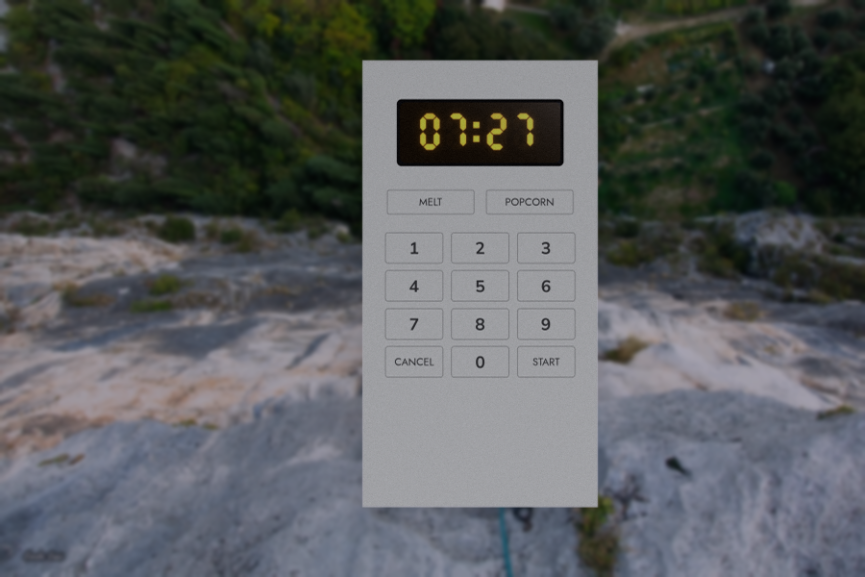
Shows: 7:27
